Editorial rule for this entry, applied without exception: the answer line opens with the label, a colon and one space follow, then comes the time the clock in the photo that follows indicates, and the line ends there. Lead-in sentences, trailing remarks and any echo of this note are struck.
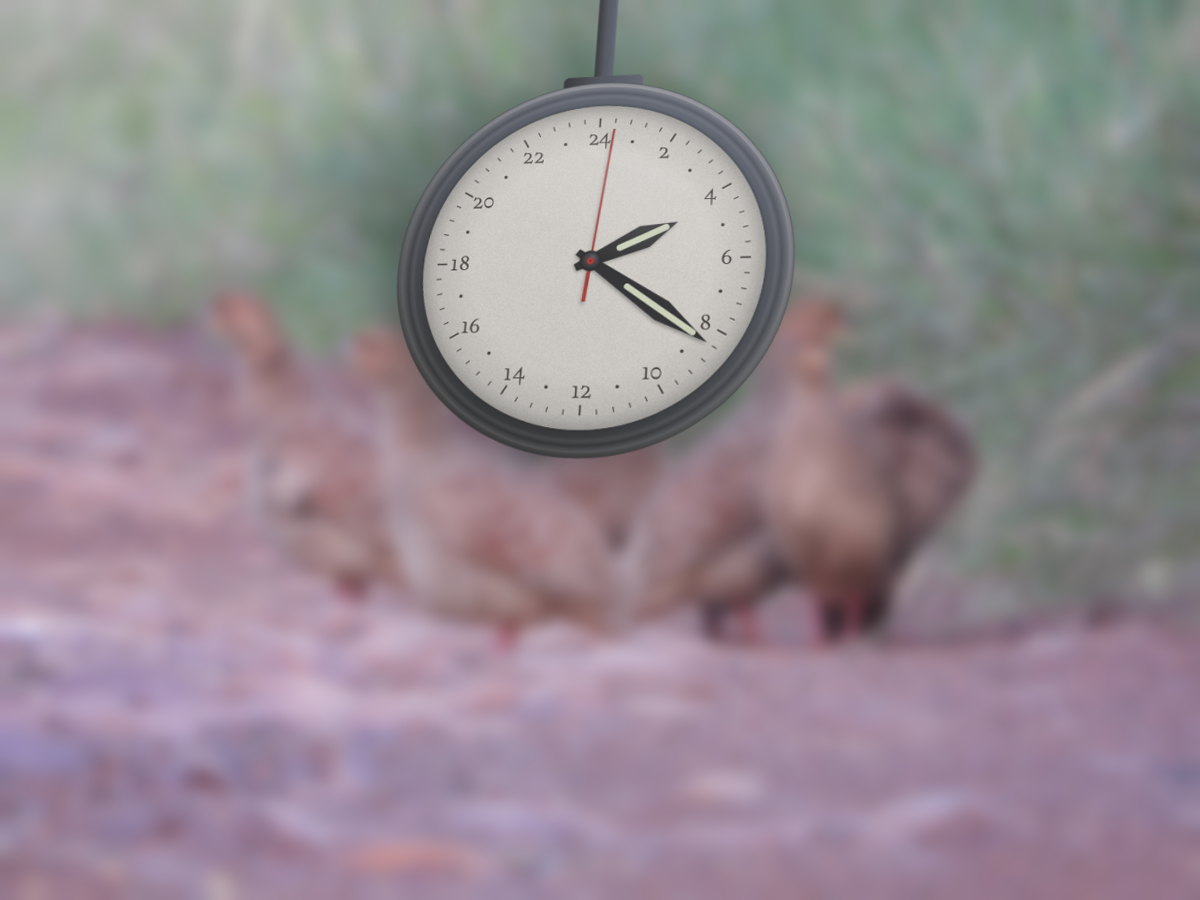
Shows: 4:21:01
